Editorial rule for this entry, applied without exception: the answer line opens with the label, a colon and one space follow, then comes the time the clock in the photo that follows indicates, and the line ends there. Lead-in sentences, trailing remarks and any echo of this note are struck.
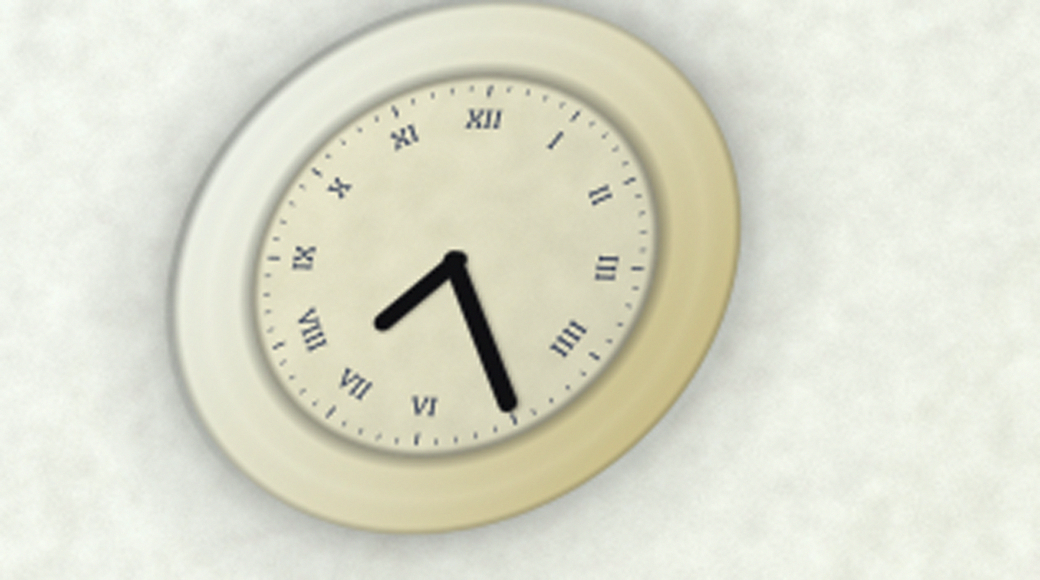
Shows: 7:25
